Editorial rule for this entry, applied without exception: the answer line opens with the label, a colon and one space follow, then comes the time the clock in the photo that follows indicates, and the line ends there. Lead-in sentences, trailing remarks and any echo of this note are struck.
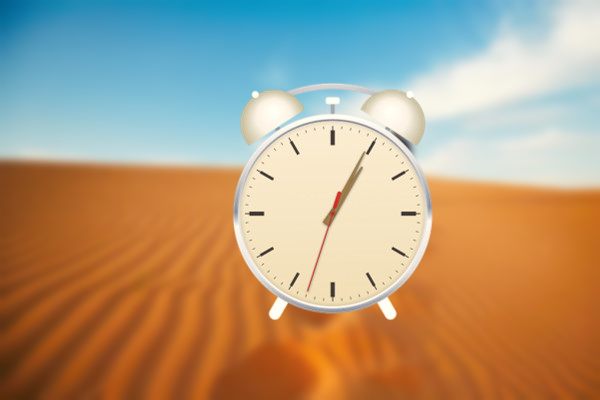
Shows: 1:04:33
